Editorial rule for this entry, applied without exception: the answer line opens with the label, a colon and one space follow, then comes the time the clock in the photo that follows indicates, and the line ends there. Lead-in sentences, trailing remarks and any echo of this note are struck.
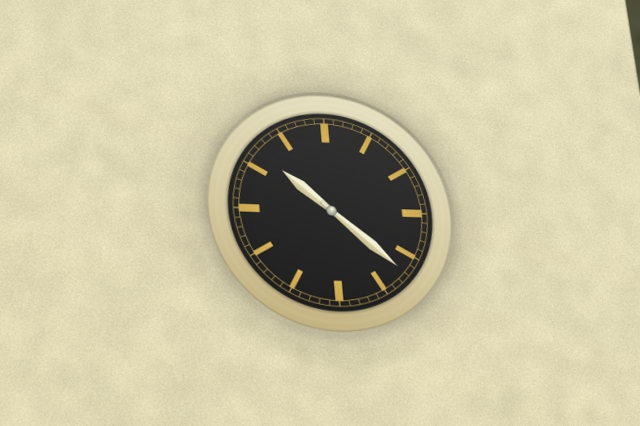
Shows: 10:22
